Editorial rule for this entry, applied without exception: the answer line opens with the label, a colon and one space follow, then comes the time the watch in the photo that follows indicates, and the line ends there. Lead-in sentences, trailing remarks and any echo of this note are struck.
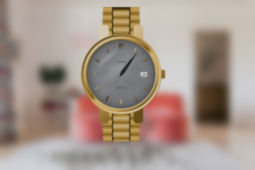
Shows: 1:06
